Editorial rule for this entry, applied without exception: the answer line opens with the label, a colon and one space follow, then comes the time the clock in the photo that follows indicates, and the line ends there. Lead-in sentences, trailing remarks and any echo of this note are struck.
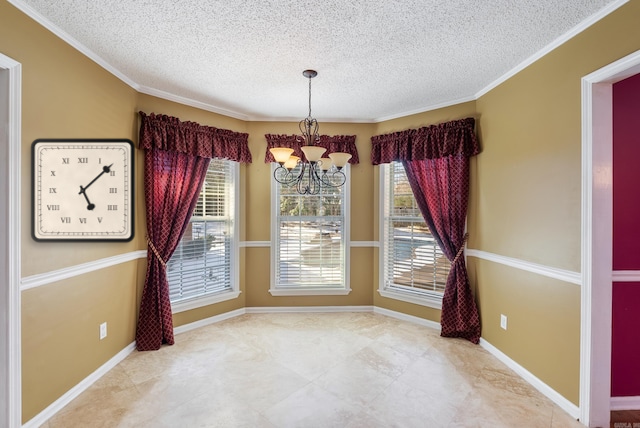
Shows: 5:08
